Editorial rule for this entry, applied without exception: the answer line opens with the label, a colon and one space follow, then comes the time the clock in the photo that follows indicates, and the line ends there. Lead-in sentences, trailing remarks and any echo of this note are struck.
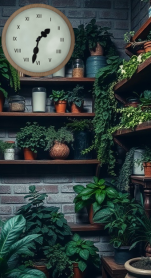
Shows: 1:32
